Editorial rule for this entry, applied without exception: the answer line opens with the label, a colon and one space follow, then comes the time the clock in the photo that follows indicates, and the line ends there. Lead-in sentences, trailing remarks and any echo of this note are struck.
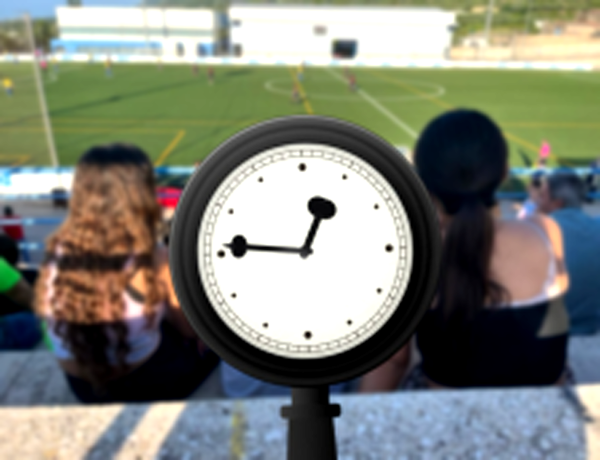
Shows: 12:46
